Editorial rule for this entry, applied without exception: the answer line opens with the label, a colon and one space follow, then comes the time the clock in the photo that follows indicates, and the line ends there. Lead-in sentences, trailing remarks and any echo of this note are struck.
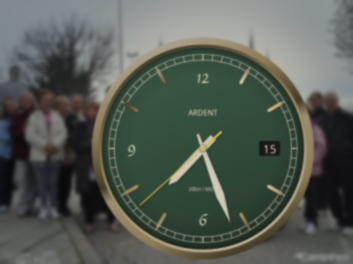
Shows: 7:26:38
